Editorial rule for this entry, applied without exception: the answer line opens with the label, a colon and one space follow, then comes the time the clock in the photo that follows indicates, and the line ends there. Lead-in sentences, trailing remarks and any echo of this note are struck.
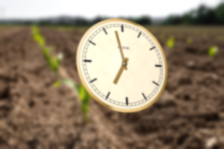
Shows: 6:58
